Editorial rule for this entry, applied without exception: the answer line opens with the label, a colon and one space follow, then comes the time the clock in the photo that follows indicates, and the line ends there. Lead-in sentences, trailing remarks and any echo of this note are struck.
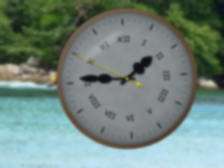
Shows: 1:45:50
